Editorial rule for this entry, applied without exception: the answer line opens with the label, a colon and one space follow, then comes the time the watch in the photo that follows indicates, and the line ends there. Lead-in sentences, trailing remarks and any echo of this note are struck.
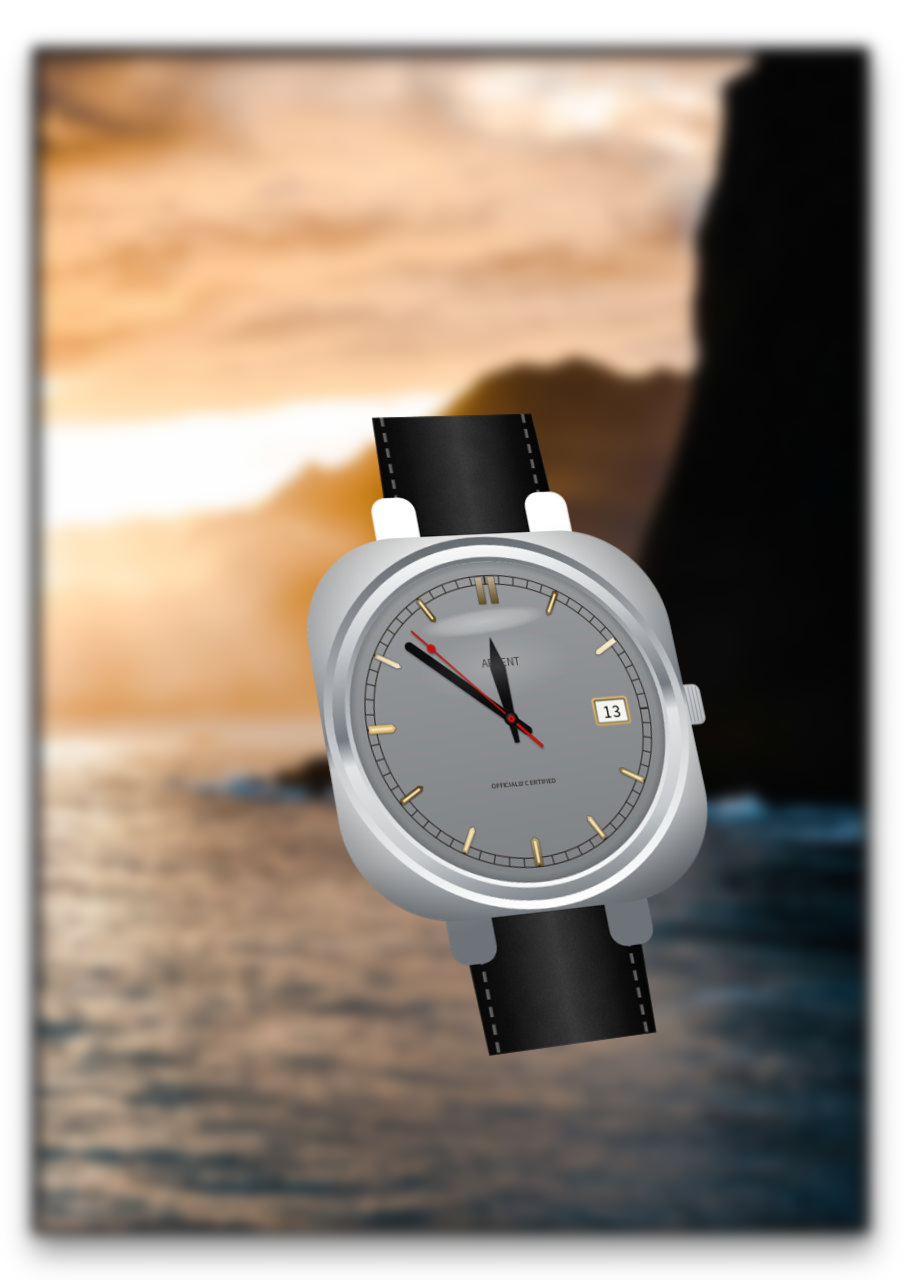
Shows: 11:51:53
